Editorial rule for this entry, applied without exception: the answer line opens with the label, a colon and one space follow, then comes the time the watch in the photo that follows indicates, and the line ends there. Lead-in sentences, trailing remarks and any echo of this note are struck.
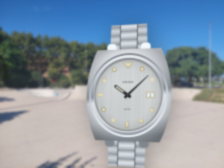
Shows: 10:08
